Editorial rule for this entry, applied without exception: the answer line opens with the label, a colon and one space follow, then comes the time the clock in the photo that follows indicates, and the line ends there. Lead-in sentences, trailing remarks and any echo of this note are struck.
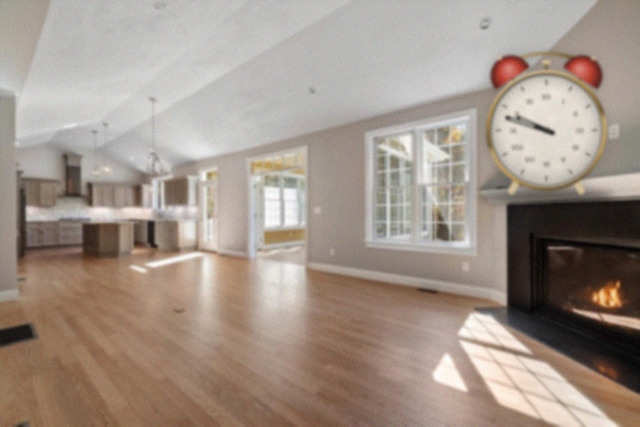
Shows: 9:48
